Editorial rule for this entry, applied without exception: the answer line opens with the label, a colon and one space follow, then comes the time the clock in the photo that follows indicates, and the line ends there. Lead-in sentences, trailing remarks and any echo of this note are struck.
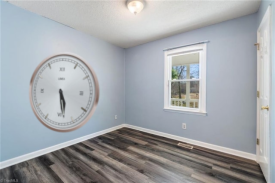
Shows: 5:28
